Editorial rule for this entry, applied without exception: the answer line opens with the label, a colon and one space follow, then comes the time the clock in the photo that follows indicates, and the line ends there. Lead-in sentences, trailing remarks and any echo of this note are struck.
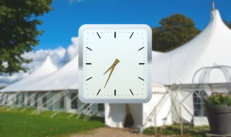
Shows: 7:34
